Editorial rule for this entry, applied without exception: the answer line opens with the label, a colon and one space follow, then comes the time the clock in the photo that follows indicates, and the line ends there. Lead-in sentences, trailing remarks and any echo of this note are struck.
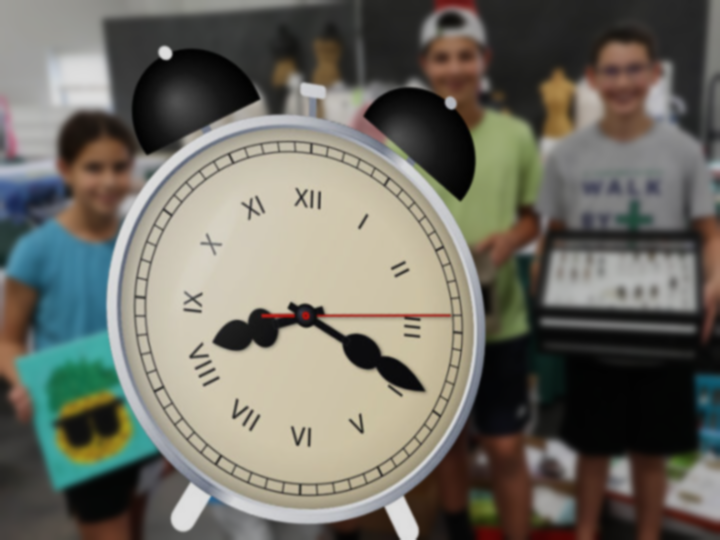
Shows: 8:19:14
